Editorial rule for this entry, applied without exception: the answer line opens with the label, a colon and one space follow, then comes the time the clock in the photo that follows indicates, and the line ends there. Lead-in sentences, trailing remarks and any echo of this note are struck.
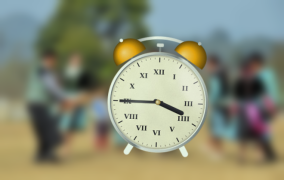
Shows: 3:45
